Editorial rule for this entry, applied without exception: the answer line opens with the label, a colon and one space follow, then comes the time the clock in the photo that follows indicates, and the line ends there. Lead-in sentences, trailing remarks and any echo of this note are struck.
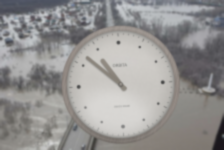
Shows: 10:52
